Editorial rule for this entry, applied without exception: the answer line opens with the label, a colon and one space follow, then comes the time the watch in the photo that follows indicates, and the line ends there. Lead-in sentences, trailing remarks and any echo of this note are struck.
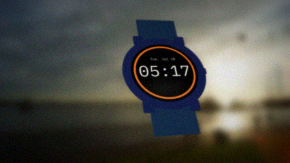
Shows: 5:17
